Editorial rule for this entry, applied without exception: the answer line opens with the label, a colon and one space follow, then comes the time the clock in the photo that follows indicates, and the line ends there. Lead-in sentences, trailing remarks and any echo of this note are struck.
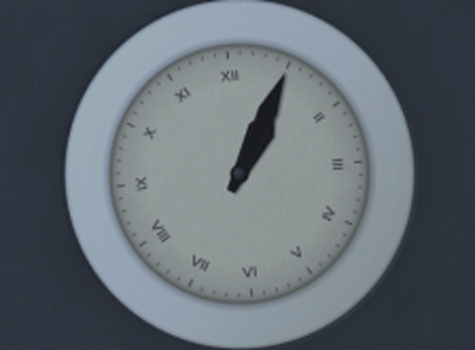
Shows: 1:05
